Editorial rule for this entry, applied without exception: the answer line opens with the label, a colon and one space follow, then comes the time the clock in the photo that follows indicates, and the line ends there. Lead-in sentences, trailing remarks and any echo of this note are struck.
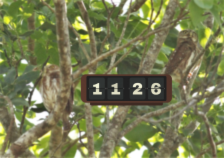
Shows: 11:26
